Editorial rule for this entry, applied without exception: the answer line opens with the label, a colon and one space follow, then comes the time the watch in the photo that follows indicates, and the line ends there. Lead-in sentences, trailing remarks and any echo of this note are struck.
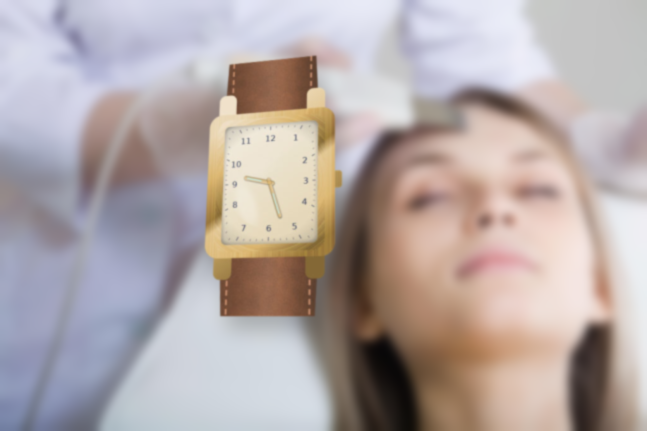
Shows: 9:27
